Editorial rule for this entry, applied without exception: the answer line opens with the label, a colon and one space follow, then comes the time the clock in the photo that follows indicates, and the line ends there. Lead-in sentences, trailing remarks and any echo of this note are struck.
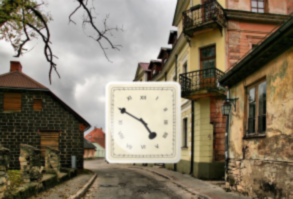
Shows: 4:50
